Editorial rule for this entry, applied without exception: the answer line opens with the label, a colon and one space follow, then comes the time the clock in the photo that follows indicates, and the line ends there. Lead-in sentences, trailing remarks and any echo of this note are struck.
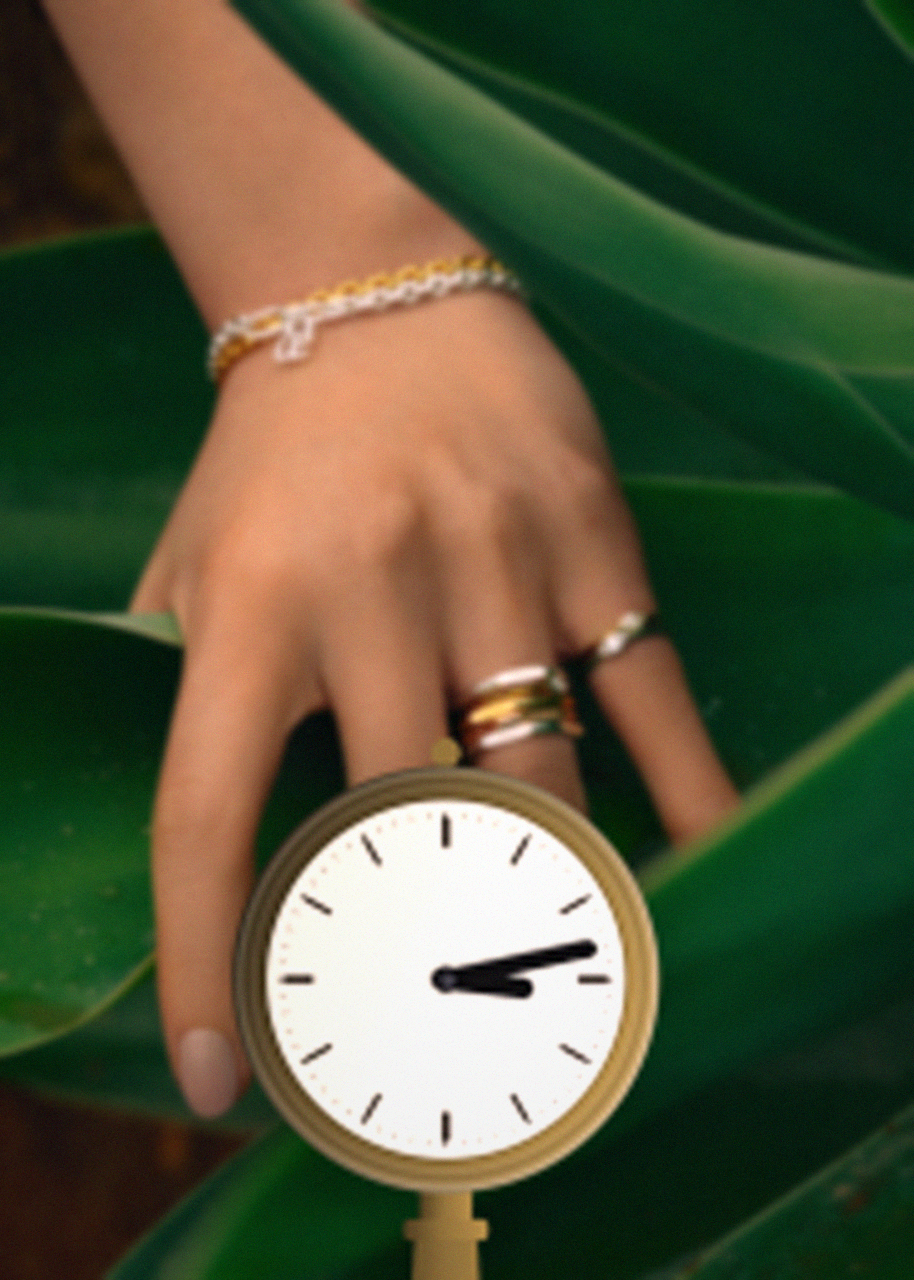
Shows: 3:13
